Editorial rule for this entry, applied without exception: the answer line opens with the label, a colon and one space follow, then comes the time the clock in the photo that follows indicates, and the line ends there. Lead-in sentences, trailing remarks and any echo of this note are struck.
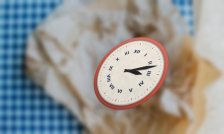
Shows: 3:12
